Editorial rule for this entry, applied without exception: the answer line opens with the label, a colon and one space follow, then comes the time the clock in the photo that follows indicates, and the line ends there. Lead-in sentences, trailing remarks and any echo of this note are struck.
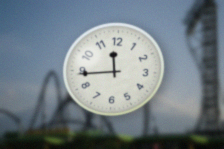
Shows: 11:44
